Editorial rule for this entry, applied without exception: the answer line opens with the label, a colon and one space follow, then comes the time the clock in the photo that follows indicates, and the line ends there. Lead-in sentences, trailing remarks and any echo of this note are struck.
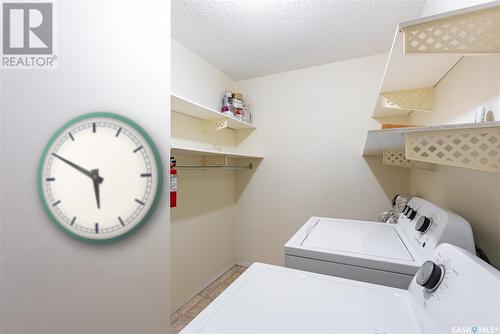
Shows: 5:50
